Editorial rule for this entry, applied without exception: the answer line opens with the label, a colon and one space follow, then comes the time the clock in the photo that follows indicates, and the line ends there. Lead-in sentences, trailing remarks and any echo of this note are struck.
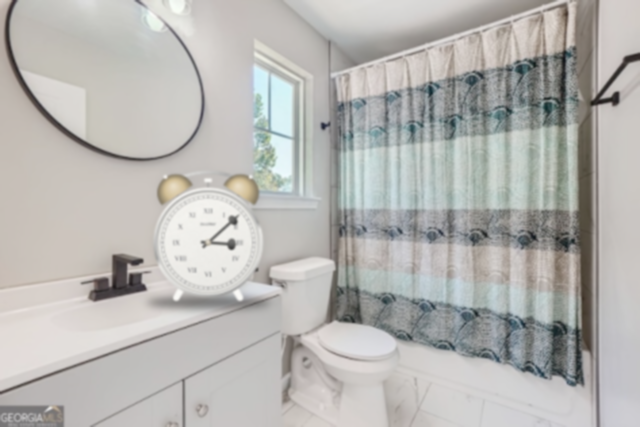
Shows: 3:08
